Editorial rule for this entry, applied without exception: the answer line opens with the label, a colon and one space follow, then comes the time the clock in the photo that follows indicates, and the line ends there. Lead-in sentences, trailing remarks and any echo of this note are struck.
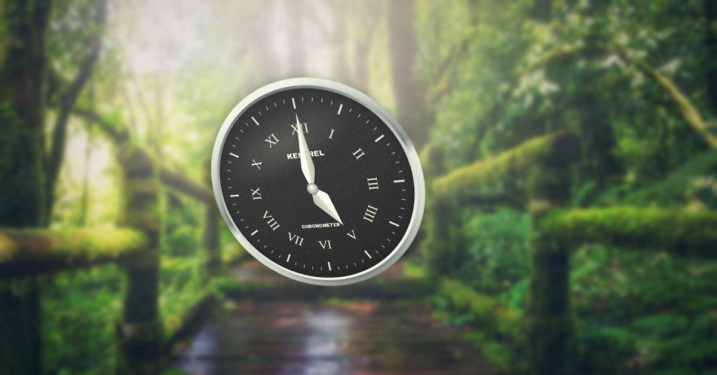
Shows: 5:00
